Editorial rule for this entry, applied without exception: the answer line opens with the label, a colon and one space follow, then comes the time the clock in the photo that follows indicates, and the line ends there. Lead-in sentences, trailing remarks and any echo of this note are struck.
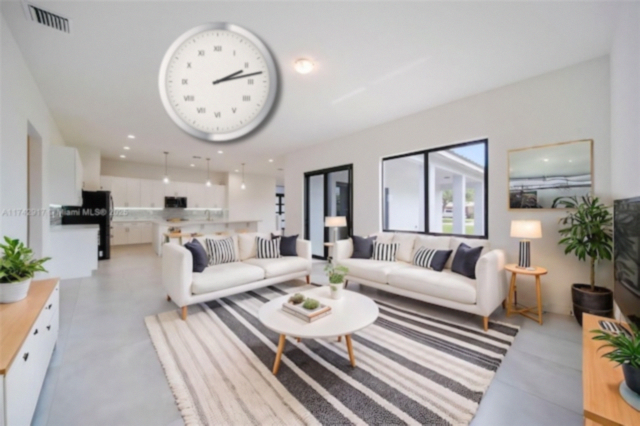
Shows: 2:13
